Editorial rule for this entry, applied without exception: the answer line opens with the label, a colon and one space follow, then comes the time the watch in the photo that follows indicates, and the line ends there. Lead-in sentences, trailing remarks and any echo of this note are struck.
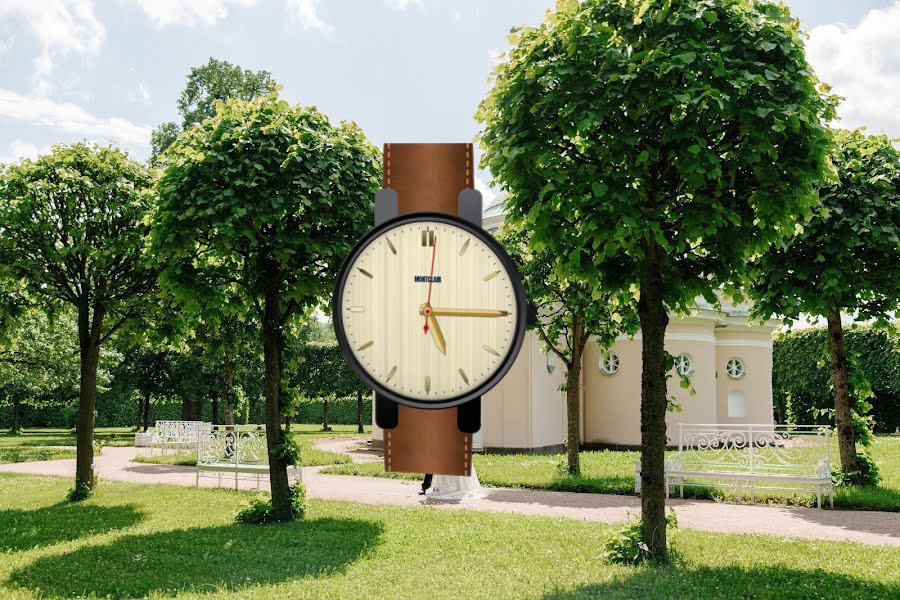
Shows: 5:15:01
